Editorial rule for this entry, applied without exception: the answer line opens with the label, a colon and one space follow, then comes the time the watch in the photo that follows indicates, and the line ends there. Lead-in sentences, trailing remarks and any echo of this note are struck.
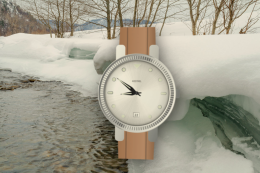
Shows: 8:51
